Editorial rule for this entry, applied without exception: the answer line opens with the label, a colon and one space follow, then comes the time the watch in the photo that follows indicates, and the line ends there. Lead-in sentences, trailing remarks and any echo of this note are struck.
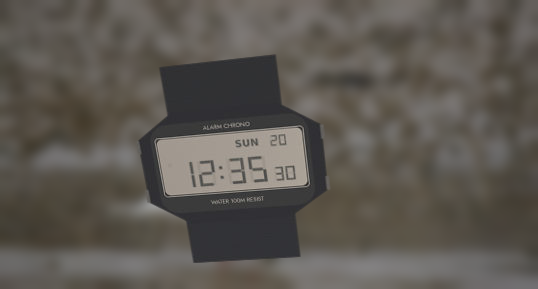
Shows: 12:35:30
